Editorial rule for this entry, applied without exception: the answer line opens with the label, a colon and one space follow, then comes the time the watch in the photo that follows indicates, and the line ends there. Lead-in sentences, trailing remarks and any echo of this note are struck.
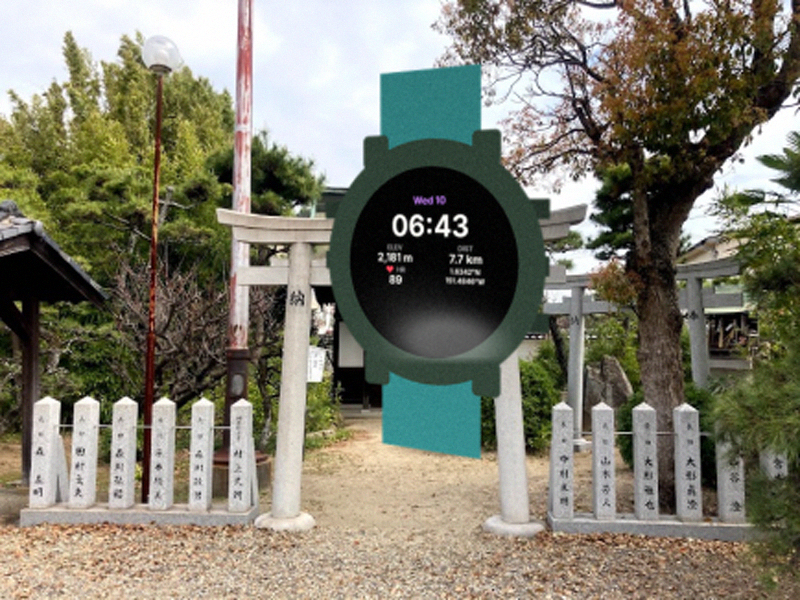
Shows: 6:43
